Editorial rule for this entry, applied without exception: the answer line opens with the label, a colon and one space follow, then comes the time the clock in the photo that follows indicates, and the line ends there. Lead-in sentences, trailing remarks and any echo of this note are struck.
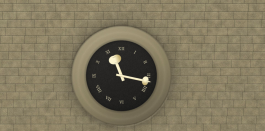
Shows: 11:17
